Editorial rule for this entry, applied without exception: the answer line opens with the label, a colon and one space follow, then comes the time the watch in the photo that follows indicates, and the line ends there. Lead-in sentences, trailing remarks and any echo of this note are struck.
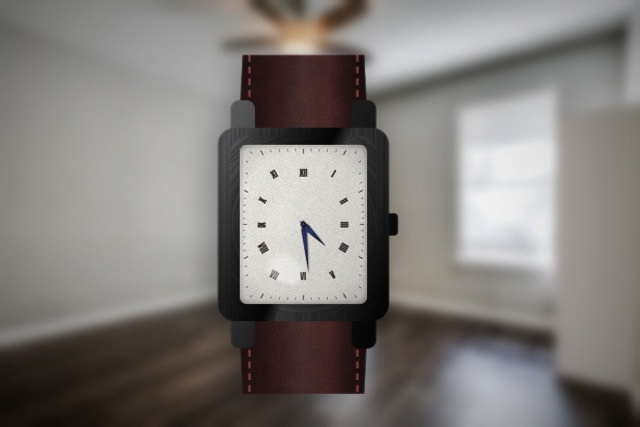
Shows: 4:29
